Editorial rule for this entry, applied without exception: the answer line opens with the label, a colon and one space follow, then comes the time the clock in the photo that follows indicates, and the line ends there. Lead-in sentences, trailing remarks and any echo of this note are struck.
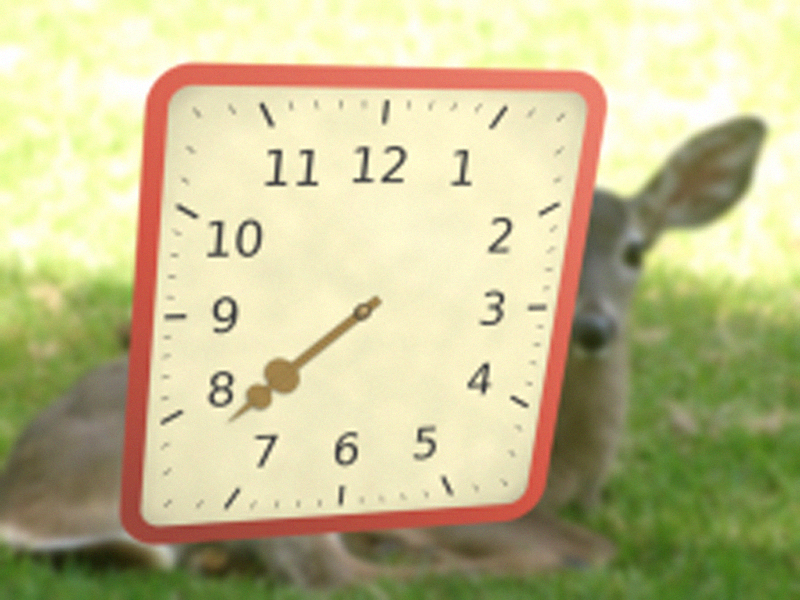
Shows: 7:38
